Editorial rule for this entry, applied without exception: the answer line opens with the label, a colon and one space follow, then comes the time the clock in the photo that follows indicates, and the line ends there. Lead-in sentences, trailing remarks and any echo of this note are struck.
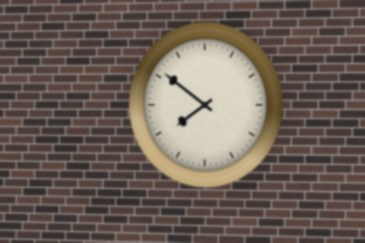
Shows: 7:51
